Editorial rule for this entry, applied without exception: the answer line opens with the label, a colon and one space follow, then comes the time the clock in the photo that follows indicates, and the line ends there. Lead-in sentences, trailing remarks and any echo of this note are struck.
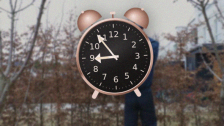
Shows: 8:54
